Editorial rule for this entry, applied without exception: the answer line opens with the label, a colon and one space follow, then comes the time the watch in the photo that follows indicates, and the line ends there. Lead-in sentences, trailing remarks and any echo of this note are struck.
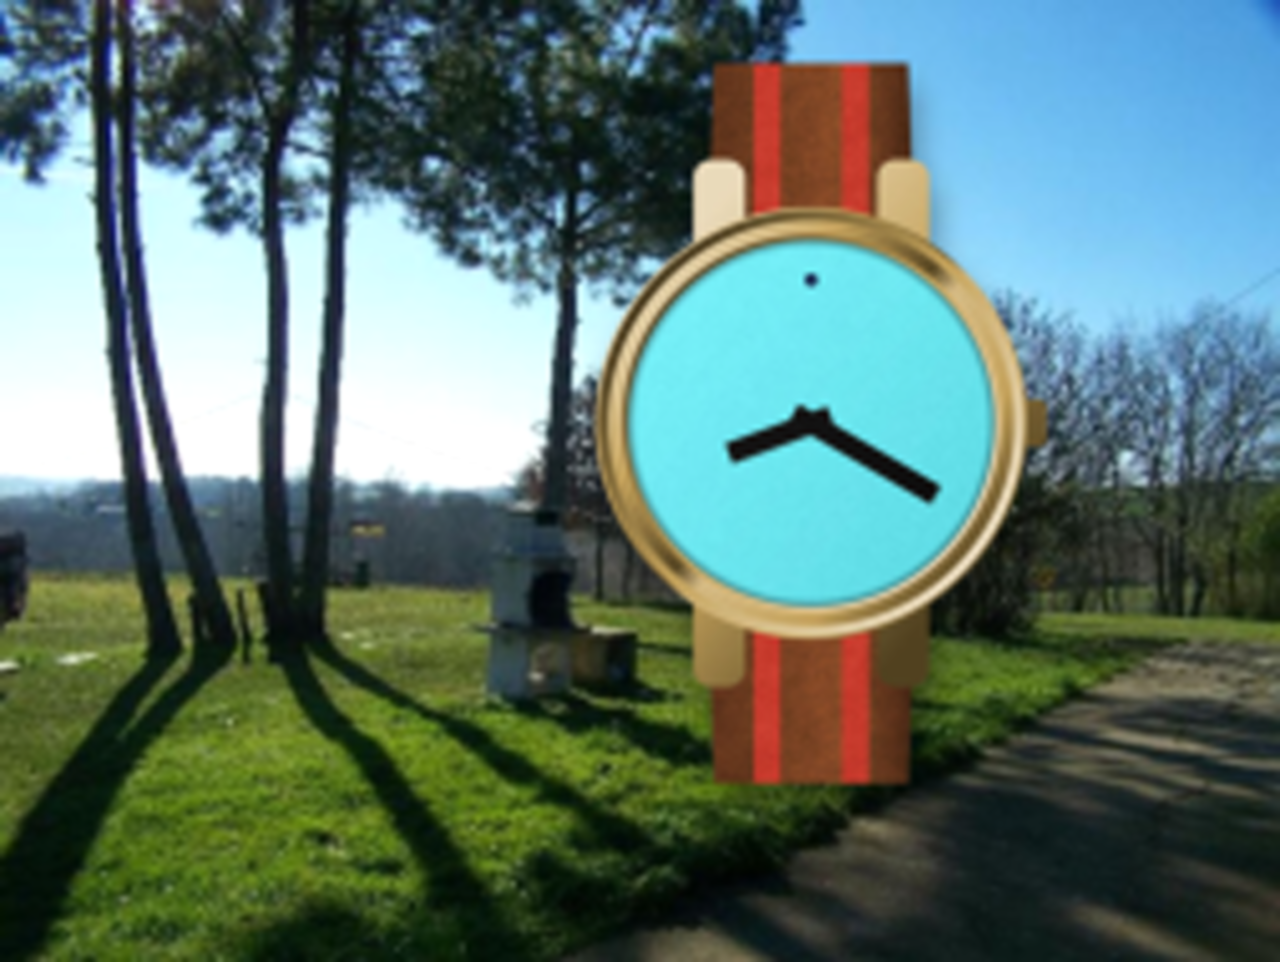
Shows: 8:20
